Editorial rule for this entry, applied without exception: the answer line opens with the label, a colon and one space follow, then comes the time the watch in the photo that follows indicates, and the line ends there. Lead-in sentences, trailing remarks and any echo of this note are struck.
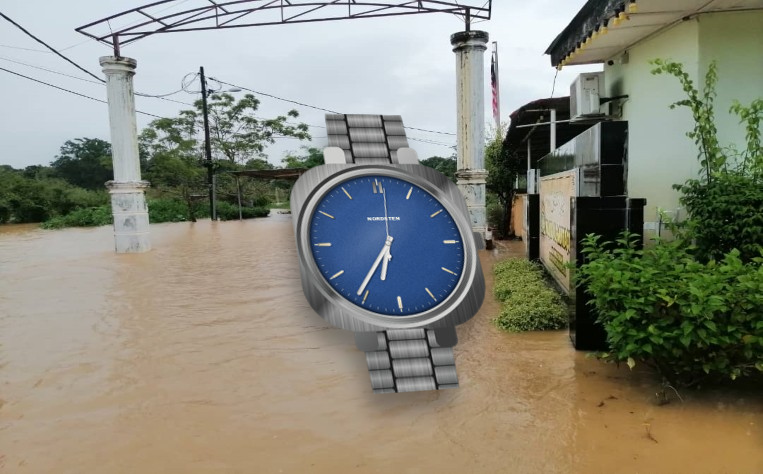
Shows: 6:36:01
